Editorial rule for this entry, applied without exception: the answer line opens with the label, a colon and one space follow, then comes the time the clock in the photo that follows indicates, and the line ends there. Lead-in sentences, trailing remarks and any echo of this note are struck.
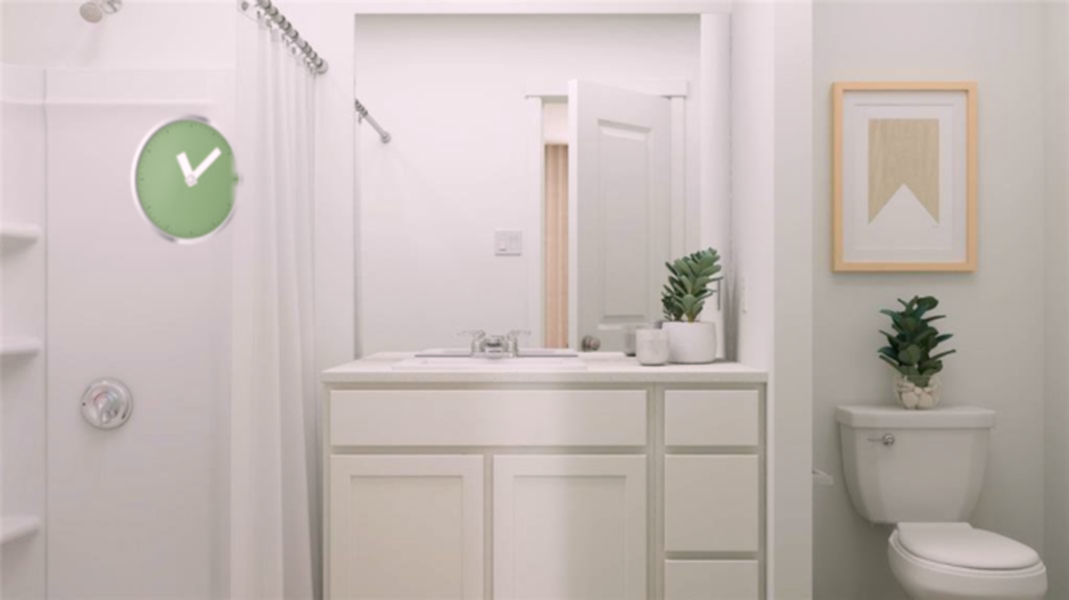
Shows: 11:08
